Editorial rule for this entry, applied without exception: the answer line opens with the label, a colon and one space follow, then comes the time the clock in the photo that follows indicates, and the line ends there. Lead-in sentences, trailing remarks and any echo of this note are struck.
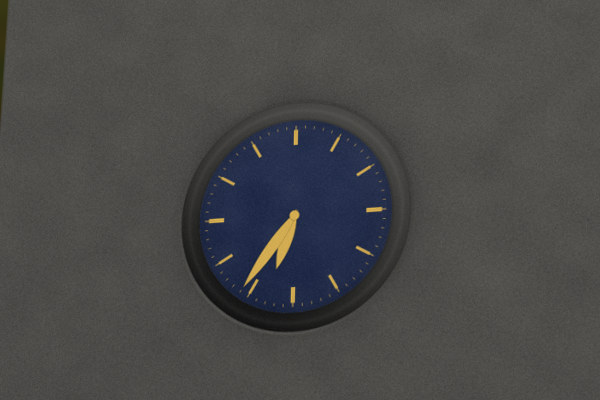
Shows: 6:36
